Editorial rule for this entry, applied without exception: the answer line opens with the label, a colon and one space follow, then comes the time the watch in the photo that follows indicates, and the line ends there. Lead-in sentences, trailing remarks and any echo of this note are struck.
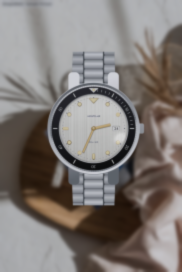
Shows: 2:34
